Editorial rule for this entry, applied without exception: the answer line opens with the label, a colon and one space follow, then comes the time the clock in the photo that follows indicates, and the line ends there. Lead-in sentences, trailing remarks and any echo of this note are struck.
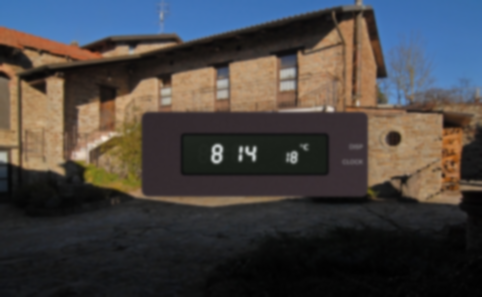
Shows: 8:14
